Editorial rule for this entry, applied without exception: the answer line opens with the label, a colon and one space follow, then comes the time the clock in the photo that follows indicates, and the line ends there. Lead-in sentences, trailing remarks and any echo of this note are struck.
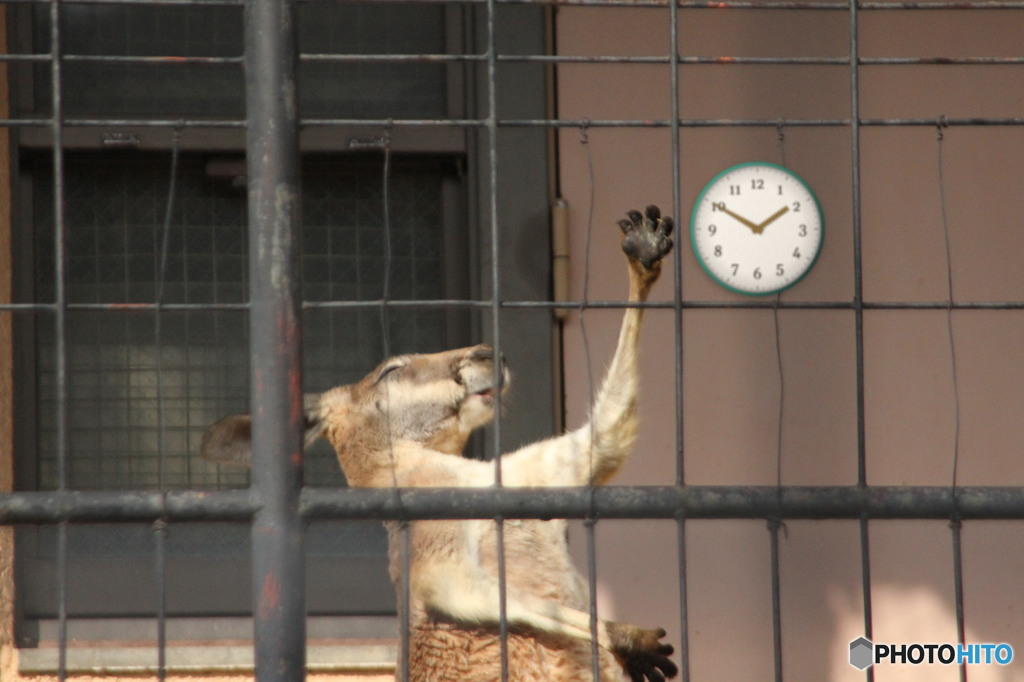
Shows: 1:50
